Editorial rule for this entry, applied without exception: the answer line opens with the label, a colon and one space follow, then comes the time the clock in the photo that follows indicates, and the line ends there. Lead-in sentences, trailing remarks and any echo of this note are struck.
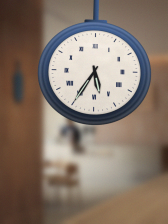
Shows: 5:35
